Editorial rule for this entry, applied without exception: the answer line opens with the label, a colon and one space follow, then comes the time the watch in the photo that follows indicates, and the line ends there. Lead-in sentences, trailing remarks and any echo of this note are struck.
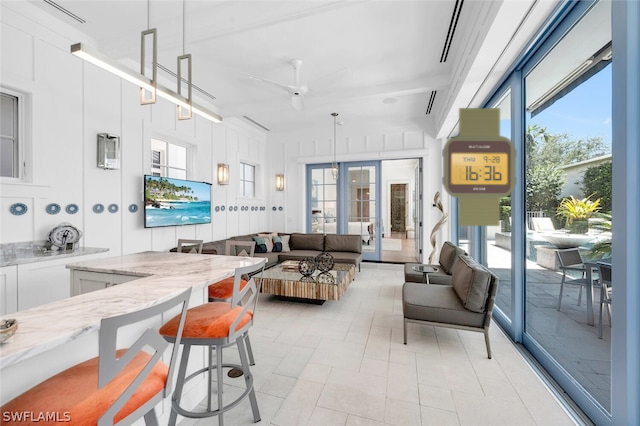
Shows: 16:36
